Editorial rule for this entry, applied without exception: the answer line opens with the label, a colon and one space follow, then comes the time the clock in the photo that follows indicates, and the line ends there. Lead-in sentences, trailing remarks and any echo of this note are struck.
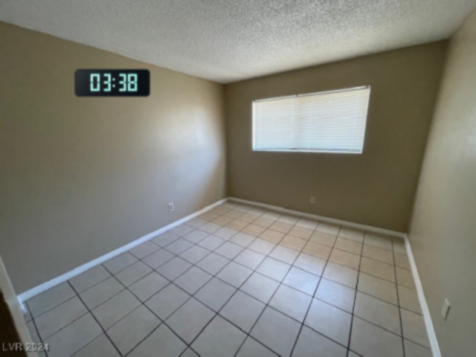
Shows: 3:38
